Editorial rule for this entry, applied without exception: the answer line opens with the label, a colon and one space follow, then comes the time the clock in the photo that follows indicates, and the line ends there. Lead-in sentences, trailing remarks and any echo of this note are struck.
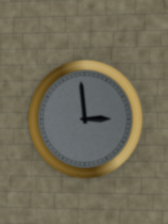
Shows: 2:59
